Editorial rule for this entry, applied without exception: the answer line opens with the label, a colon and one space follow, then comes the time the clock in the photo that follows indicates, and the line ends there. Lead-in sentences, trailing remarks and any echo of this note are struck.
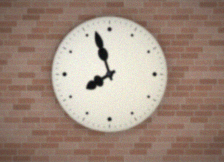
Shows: 7:57
